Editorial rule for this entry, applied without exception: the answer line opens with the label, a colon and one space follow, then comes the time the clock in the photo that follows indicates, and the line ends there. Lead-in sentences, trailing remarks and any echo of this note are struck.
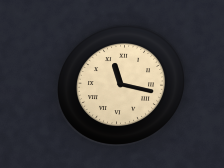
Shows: 11:17
